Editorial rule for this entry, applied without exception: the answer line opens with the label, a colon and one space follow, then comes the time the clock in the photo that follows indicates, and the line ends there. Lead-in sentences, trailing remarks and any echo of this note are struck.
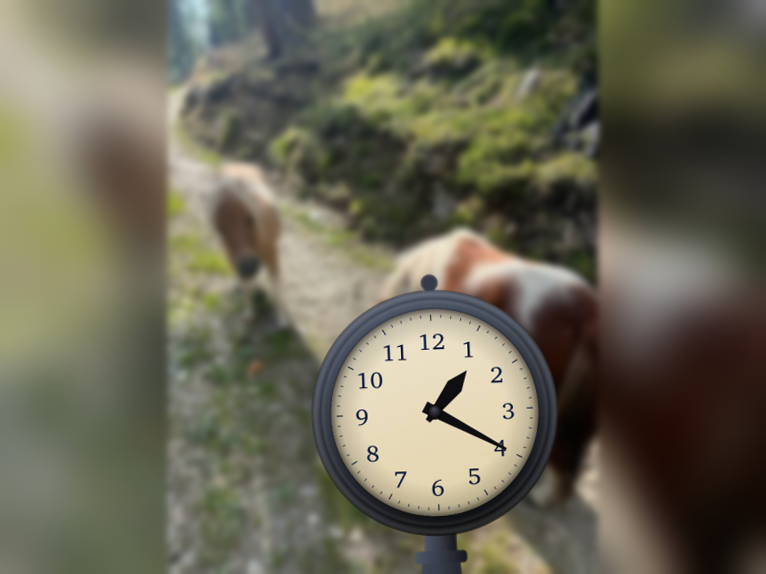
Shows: 1:20
